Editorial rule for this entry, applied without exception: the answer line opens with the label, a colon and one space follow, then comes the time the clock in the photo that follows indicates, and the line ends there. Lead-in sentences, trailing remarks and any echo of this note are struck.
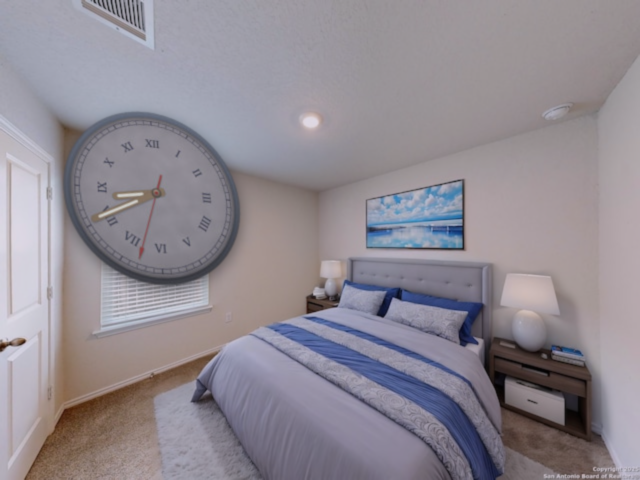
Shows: 8:40:33
